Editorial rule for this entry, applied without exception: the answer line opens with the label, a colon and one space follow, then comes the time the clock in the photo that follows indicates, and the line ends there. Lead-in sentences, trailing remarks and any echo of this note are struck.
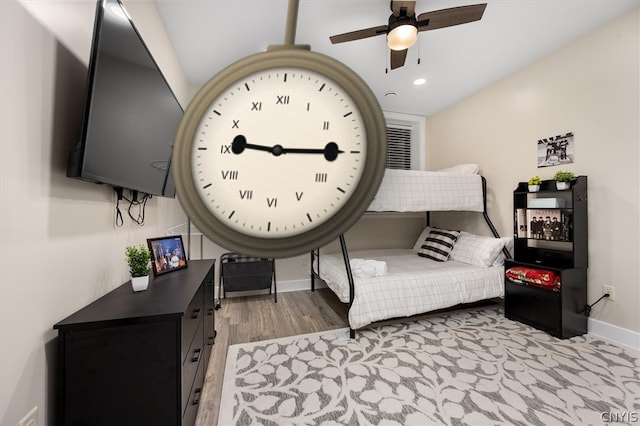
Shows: 9:15
